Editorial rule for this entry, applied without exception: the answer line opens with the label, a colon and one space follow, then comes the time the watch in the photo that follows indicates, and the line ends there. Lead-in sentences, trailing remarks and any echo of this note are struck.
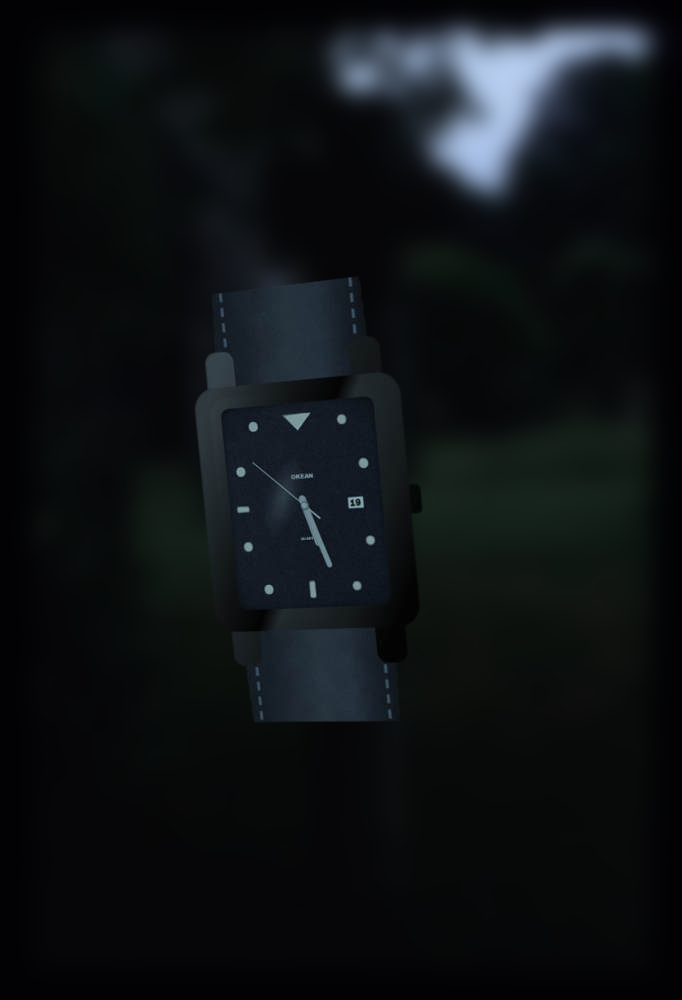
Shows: 5:26:52
